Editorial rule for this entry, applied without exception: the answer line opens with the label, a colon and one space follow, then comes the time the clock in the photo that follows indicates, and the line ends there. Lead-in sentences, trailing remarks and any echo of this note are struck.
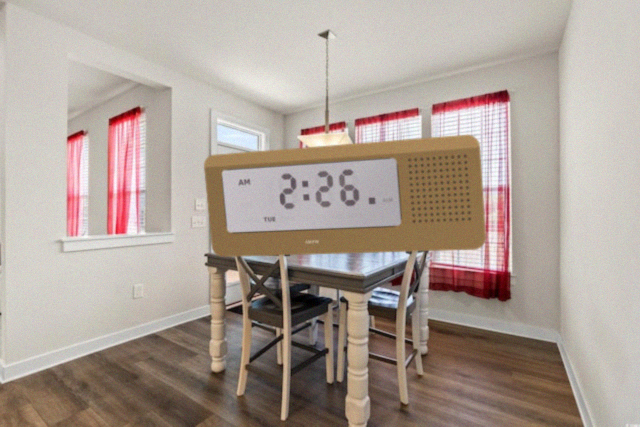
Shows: 2:26
